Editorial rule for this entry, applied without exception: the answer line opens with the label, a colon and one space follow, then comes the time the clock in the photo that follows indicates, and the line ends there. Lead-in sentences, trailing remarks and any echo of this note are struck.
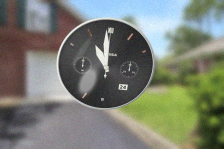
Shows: 10:59
